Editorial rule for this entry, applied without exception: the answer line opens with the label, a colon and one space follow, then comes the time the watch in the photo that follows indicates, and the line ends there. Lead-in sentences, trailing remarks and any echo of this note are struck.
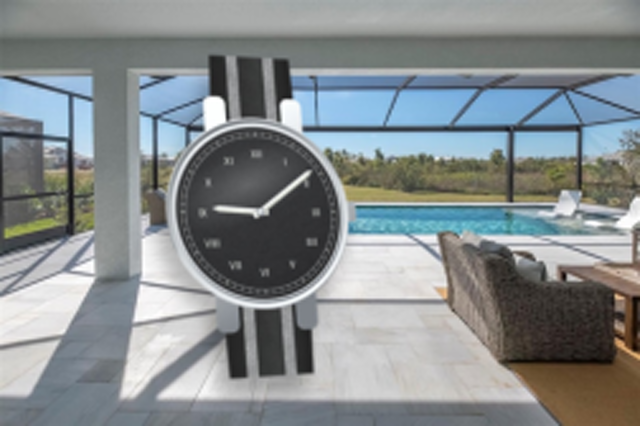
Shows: 9:09
